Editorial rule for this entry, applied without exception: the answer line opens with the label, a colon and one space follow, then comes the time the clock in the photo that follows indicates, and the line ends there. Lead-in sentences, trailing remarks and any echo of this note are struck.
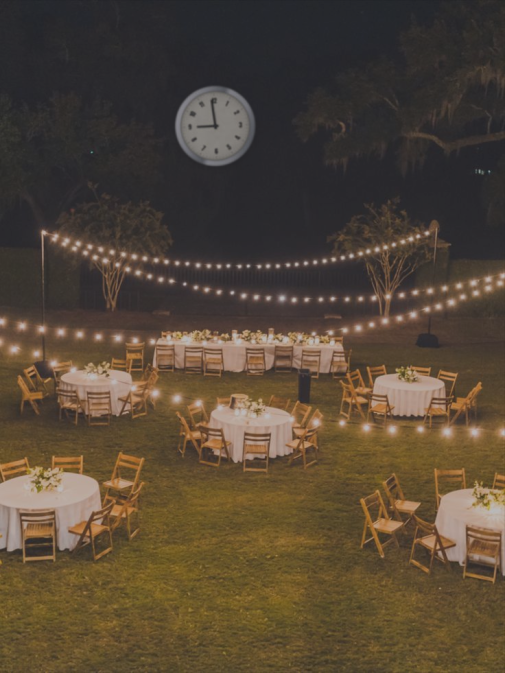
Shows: 8:59
